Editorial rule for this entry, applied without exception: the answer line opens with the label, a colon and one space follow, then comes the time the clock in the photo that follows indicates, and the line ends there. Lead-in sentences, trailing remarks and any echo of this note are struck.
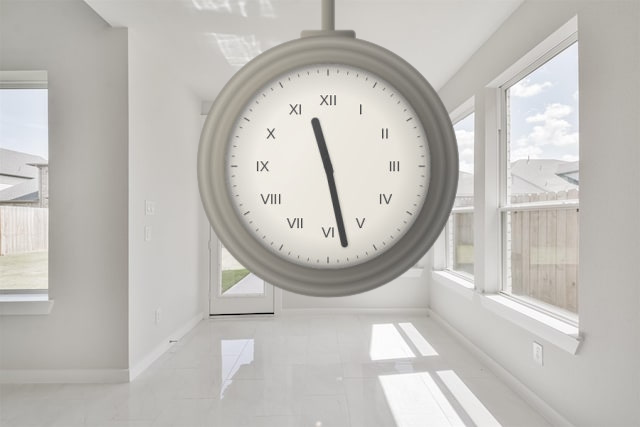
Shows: 11:28
